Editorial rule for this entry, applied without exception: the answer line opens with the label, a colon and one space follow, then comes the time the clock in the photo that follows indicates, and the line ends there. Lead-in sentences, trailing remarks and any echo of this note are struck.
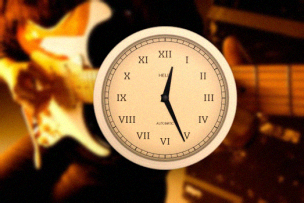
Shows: 12:26
